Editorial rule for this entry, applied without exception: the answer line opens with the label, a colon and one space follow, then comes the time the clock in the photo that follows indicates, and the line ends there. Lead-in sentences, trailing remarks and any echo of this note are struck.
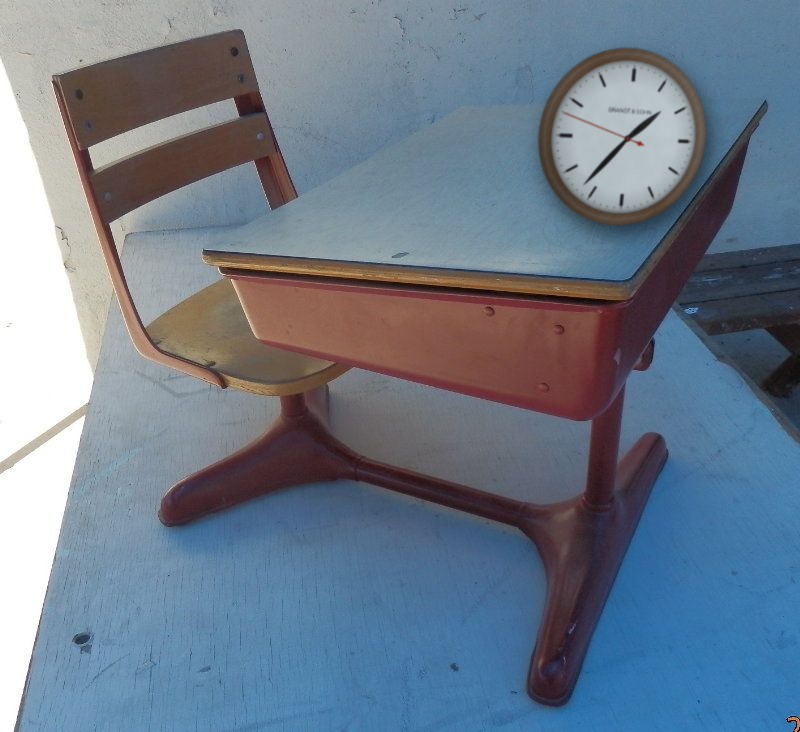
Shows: 1:36:48
